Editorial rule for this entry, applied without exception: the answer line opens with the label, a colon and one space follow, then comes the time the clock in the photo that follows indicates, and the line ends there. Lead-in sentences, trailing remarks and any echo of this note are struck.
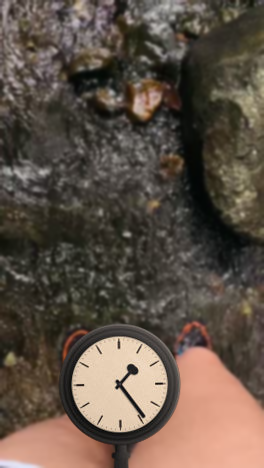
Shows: 1:24
